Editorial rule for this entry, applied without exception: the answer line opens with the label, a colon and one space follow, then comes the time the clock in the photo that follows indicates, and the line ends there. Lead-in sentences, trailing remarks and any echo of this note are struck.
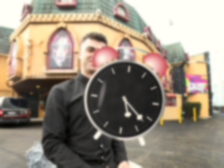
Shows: 5:22
